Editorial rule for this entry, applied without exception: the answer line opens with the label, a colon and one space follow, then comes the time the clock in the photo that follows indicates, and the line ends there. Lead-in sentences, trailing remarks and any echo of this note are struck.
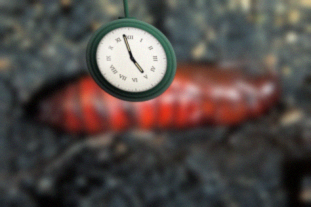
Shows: 4:58
